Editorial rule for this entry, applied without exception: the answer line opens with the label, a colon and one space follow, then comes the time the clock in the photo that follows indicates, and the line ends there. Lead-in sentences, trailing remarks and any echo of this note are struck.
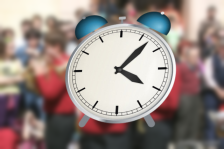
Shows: 4:07
